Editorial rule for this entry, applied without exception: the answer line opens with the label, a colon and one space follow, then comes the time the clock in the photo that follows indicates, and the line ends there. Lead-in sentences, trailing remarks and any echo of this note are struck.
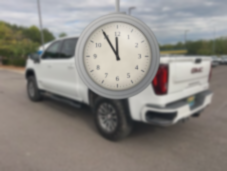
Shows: 11:55
